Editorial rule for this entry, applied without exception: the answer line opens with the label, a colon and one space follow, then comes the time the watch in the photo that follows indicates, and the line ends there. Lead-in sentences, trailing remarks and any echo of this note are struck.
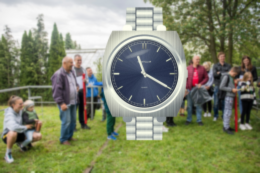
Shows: 11:20
